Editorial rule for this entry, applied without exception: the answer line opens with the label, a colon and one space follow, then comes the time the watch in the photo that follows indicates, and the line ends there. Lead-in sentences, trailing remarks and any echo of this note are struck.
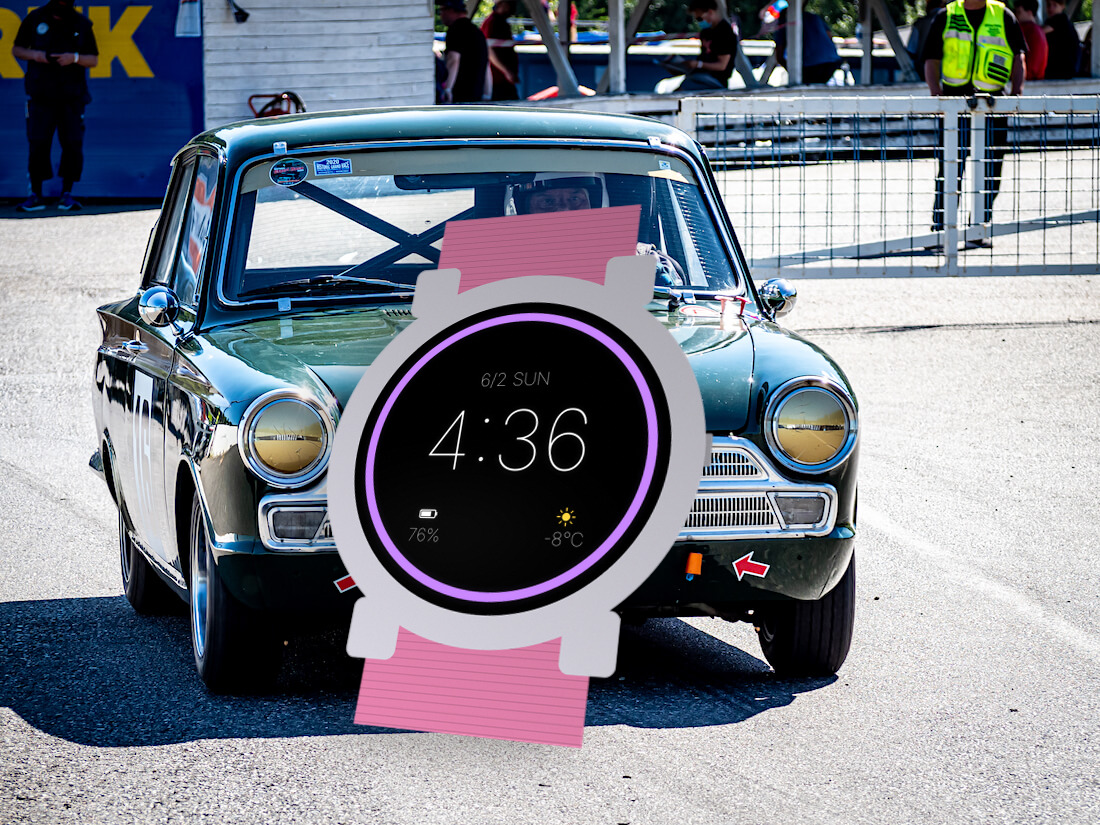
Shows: 4:36
